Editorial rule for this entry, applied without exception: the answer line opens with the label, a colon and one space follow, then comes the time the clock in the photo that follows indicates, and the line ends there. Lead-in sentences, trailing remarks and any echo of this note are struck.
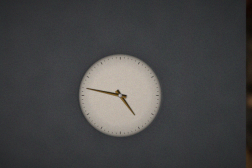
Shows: 4:47
